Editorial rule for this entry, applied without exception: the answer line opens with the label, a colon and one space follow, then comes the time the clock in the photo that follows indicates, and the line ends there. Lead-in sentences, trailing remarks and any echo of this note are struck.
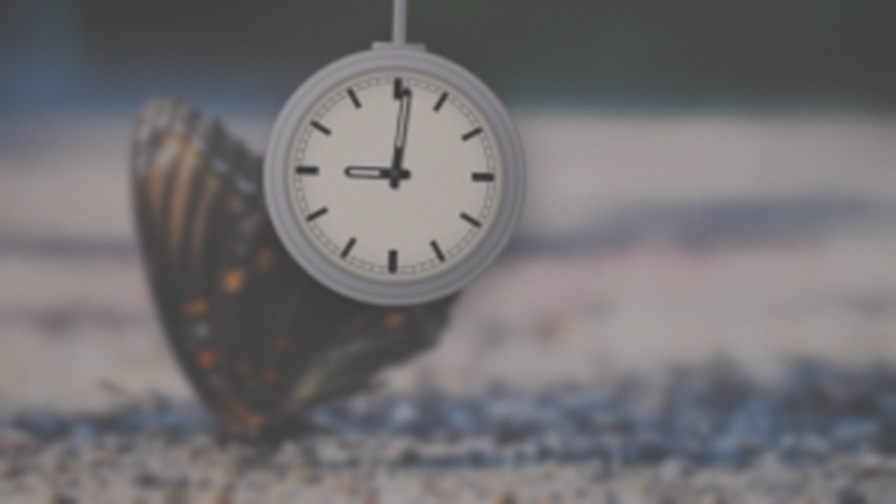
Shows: 9:01
